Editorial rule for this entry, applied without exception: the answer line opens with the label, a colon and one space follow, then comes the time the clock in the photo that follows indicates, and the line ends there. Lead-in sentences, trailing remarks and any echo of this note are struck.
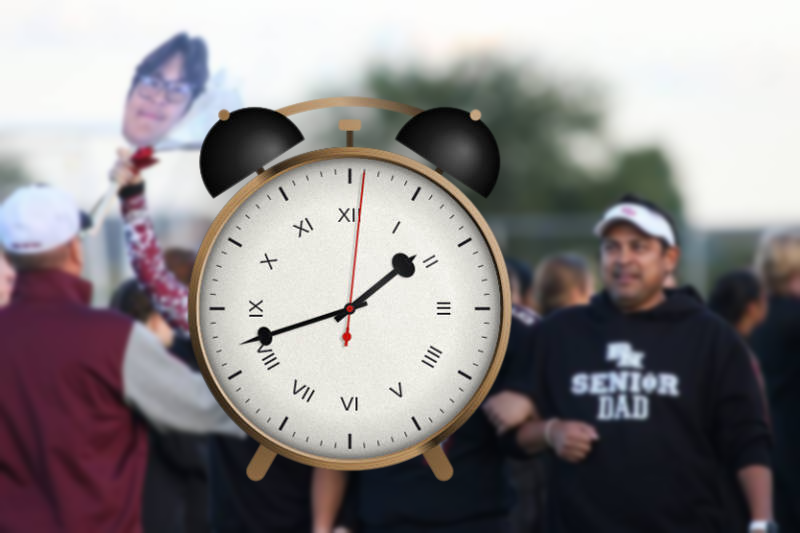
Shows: 1:42:01
